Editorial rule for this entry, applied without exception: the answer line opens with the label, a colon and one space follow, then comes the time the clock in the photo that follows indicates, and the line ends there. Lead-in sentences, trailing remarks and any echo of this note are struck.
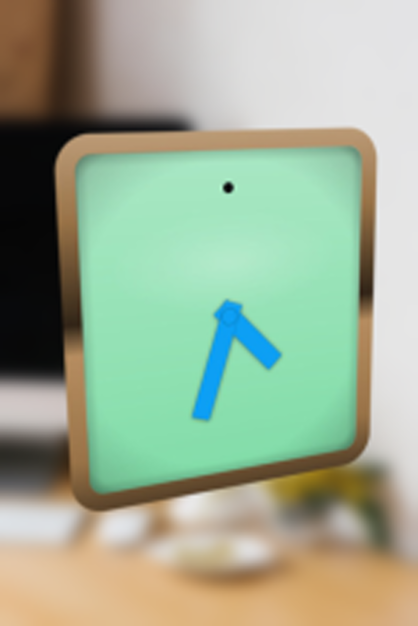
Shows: 4:33
